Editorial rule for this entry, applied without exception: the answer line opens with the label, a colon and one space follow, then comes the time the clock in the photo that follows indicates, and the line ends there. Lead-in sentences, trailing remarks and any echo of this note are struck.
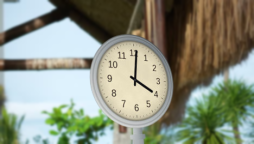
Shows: 4:01
